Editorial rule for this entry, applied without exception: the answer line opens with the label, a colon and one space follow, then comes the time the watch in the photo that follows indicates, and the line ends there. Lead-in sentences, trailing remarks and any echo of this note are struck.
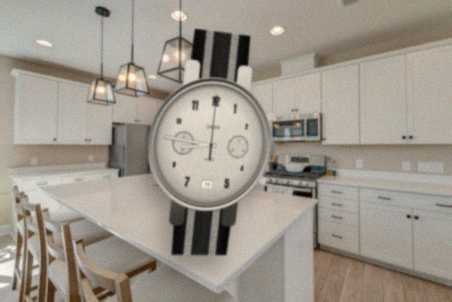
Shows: 8:46
